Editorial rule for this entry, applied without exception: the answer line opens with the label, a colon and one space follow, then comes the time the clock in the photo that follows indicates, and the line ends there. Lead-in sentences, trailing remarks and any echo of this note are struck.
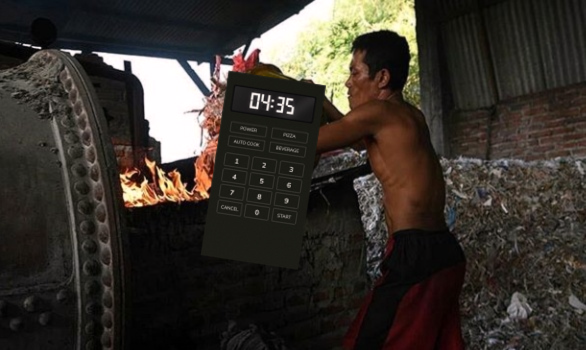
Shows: 4:35
